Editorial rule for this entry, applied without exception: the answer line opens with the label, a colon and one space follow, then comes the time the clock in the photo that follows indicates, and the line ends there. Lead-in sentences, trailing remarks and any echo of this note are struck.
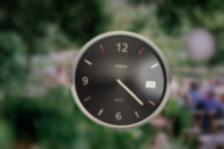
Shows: 4:22
